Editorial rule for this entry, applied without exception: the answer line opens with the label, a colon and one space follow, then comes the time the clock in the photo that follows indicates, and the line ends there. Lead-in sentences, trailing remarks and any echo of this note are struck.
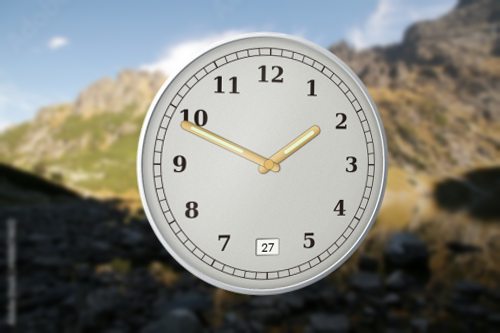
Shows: 1:49
